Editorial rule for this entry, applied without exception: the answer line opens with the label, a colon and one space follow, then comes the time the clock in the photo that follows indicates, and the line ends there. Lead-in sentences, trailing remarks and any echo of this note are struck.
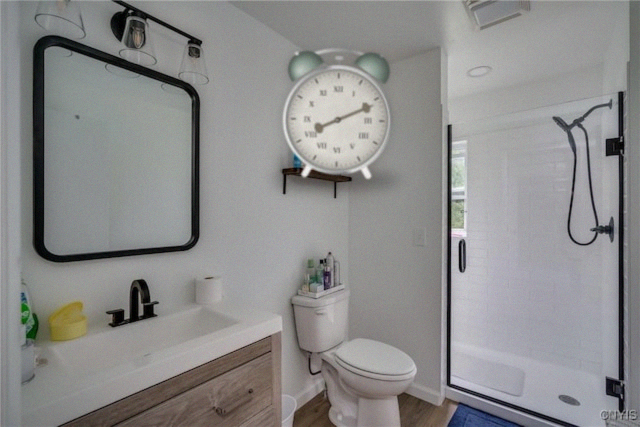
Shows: 8:11
